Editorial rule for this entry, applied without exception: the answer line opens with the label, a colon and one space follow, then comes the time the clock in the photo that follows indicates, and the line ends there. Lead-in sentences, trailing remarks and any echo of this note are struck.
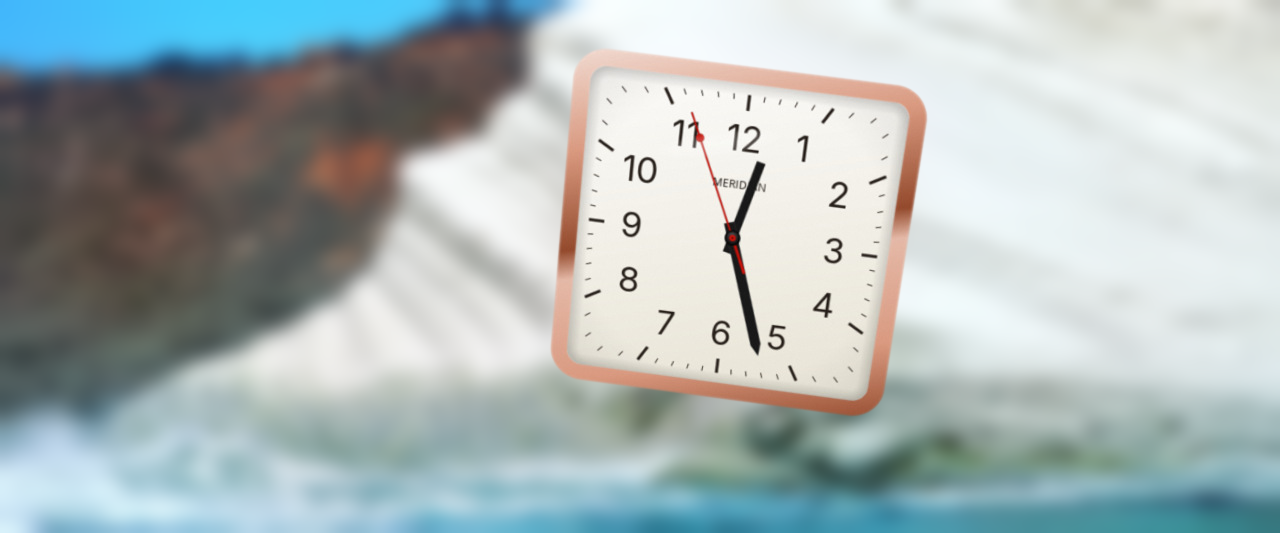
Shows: 12:26:56
